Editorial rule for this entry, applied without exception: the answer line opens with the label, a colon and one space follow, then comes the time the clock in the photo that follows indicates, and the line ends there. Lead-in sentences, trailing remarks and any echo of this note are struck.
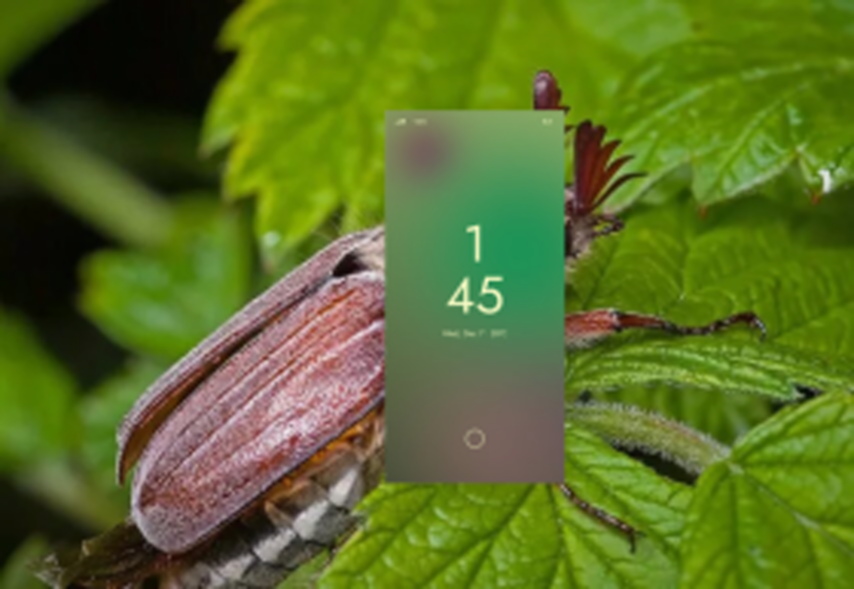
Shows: 1:45
